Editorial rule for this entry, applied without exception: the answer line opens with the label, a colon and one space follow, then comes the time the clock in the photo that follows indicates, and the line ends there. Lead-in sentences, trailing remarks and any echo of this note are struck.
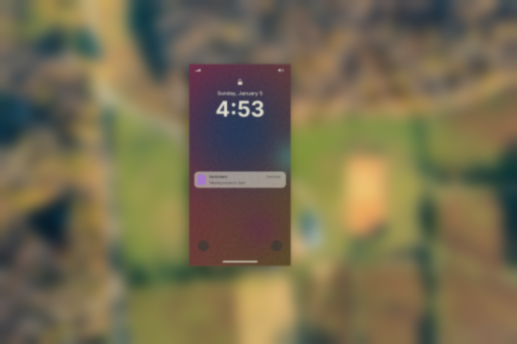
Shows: 4:53
